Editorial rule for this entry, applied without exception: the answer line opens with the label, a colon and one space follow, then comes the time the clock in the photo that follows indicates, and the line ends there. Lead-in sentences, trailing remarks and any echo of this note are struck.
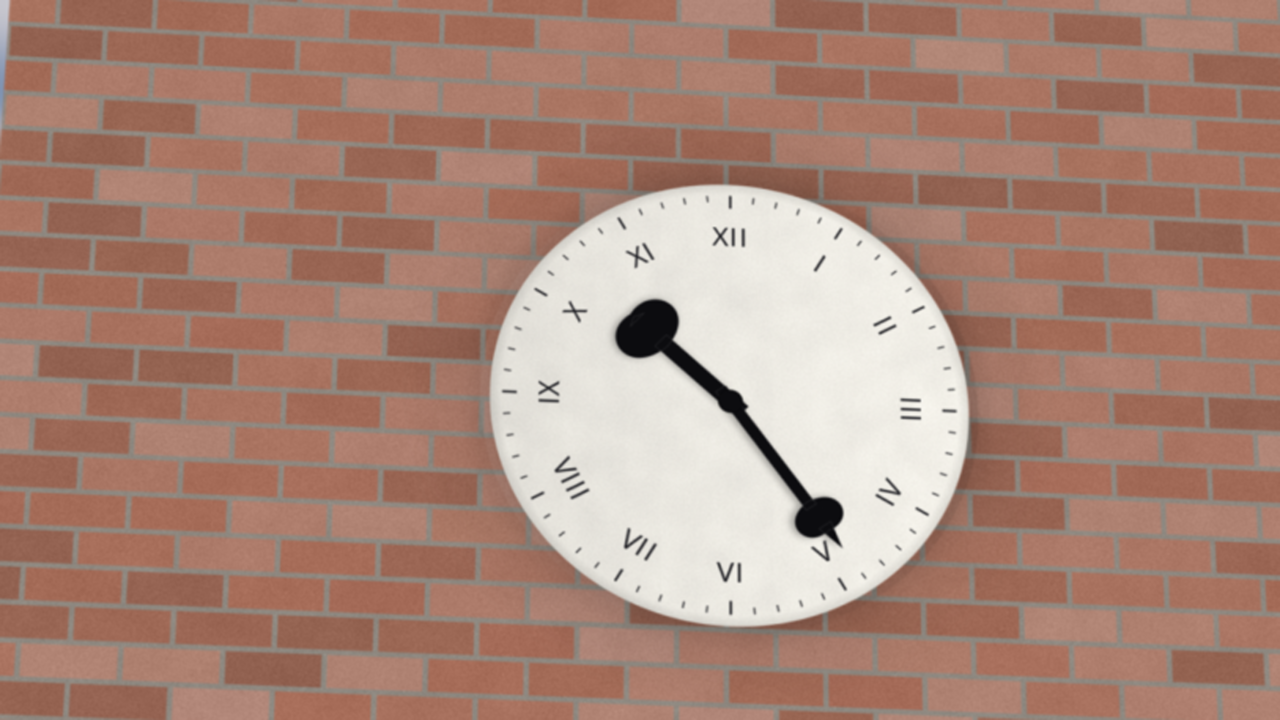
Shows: 10:24
